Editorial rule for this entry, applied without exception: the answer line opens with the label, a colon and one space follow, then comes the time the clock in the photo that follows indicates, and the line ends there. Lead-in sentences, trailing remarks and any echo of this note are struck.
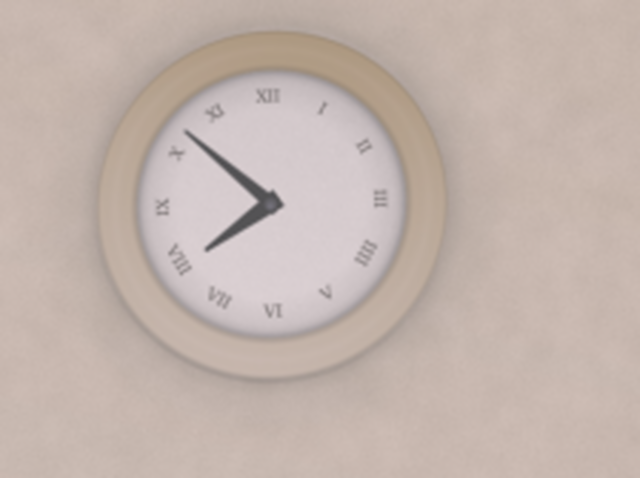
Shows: 7:52
